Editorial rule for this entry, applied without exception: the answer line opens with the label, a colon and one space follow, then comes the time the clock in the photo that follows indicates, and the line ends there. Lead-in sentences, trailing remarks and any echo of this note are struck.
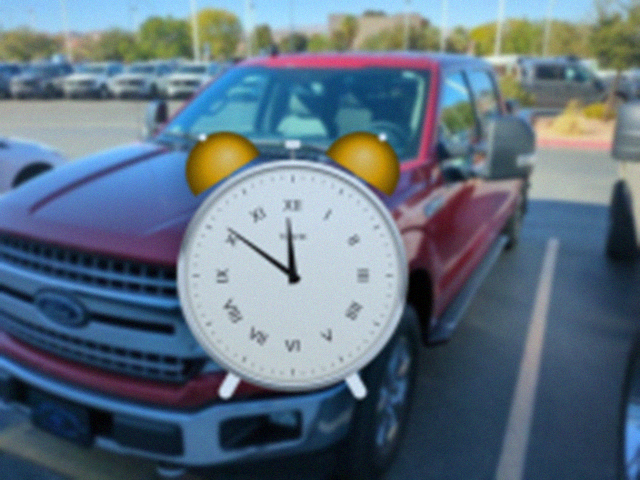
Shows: 11:51
